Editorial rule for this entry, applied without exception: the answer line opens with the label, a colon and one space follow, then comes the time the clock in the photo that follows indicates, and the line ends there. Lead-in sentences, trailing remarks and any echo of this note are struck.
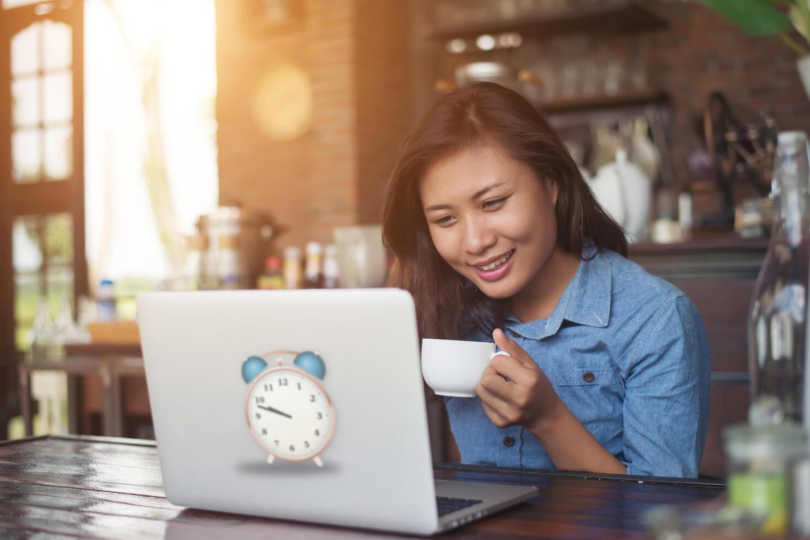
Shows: 9:48
